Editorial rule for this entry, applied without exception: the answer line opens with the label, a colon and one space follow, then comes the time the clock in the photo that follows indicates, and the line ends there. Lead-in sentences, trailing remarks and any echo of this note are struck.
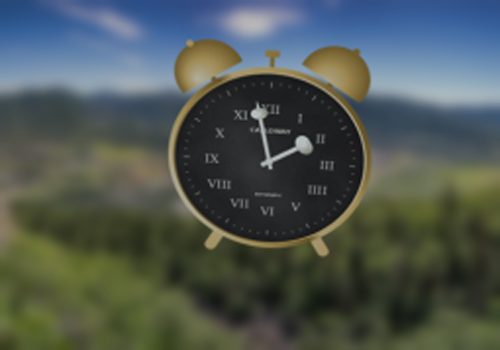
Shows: 1:58
